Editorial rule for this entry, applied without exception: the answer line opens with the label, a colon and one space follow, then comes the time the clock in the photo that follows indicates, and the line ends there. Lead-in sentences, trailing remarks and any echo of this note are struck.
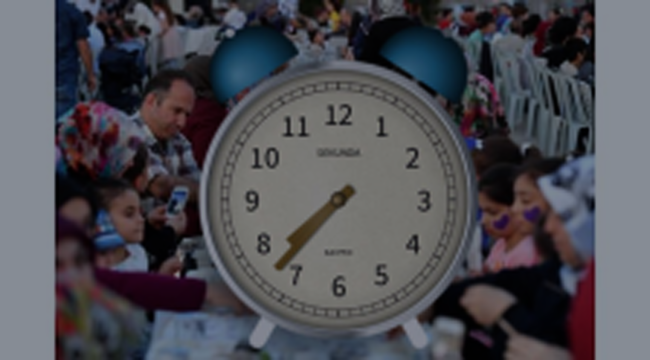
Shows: 7:37
